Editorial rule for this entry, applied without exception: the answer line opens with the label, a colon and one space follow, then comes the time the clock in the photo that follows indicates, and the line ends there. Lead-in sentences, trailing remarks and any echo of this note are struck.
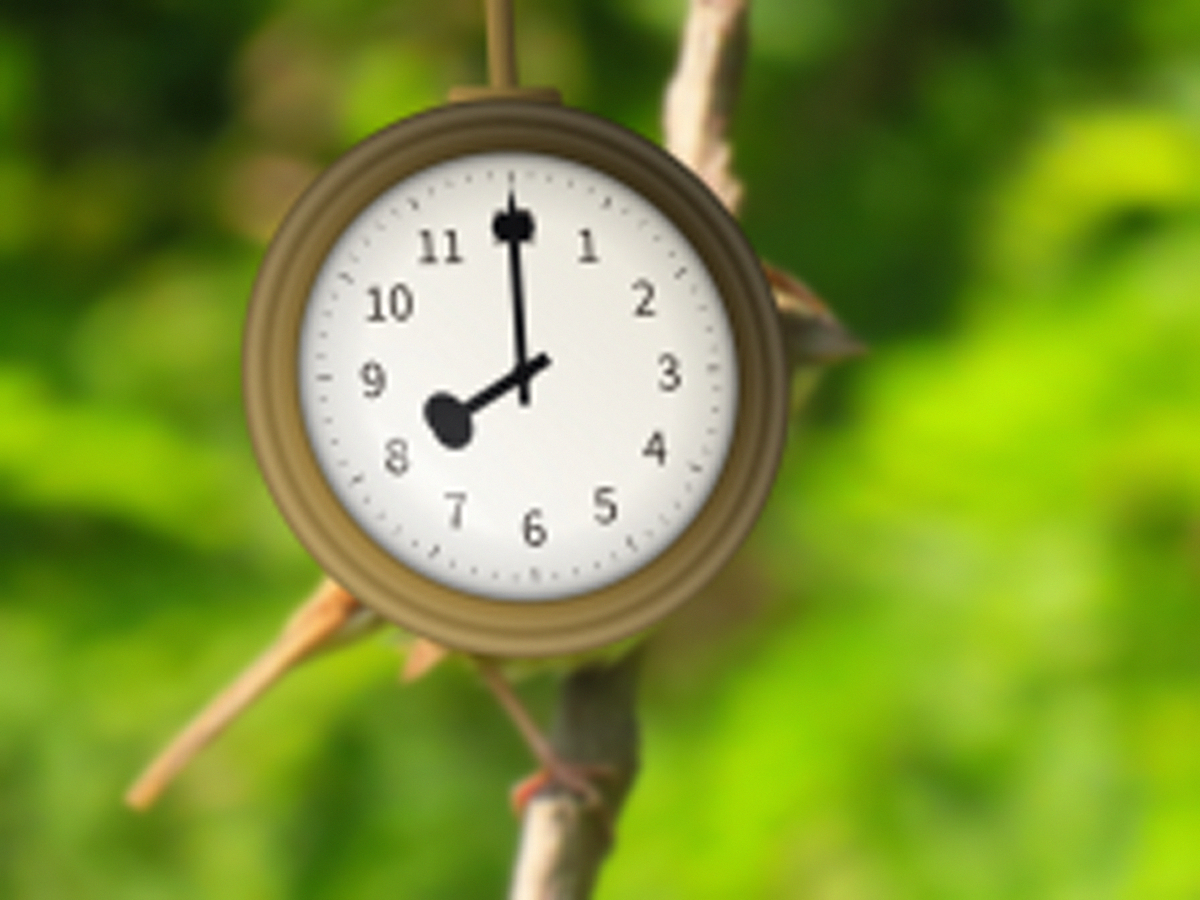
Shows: 8:00
